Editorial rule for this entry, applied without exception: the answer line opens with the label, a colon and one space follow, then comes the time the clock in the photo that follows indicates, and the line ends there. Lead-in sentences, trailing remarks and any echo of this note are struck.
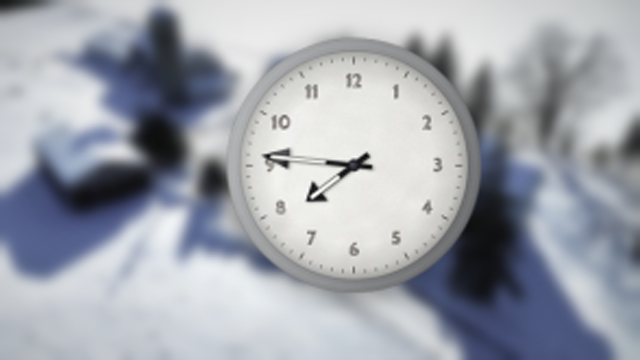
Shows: 7:46
